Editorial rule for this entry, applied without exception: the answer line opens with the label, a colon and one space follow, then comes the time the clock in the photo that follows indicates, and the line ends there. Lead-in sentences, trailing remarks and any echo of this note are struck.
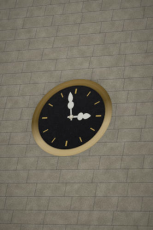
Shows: 2:58
